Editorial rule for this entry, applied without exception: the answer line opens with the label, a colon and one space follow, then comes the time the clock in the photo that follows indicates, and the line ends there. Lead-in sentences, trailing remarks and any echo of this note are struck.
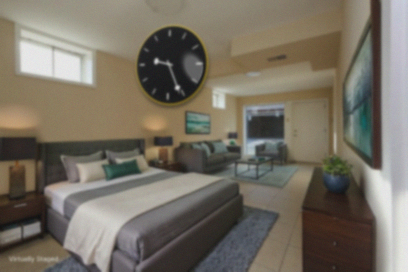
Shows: 9:26
